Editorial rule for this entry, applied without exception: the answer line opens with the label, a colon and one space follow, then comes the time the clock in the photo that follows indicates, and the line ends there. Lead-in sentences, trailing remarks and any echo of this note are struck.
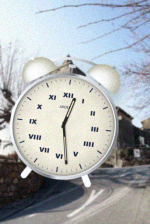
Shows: 12:28
